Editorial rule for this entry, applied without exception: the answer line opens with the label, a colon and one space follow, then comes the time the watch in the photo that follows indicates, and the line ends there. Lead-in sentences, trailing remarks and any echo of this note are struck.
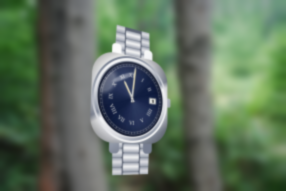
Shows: 11:01
